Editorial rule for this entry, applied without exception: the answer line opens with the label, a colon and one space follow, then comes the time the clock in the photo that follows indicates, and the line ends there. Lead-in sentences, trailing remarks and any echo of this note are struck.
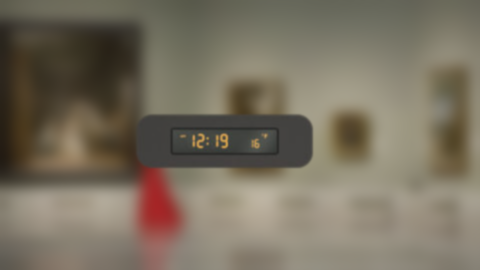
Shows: 12:19
